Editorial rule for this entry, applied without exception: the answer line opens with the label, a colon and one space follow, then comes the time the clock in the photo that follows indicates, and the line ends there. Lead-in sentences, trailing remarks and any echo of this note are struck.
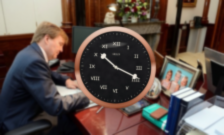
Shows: 10:19
